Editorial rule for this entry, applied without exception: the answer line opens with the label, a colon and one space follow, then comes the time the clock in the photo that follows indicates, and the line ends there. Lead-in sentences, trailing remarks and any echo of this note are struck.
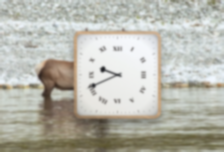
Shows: 9:41
